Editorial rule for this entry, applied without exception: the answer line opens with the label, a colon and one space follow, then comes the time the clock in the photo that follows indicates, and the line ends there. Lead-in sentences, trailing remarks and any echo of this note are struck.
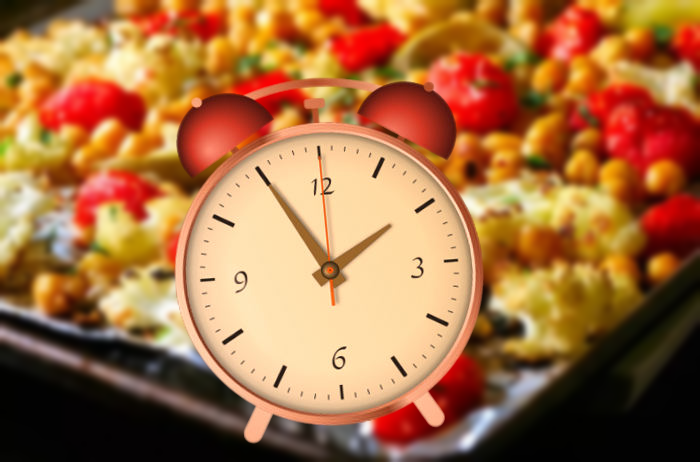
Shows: 1:55:00
